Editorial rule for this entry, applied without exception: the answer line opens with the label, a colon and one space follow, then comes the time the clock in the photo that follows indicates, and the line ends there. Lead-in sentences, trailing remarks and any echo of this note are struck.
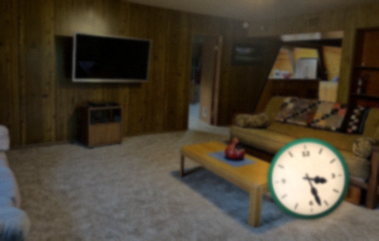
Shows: 3:27
